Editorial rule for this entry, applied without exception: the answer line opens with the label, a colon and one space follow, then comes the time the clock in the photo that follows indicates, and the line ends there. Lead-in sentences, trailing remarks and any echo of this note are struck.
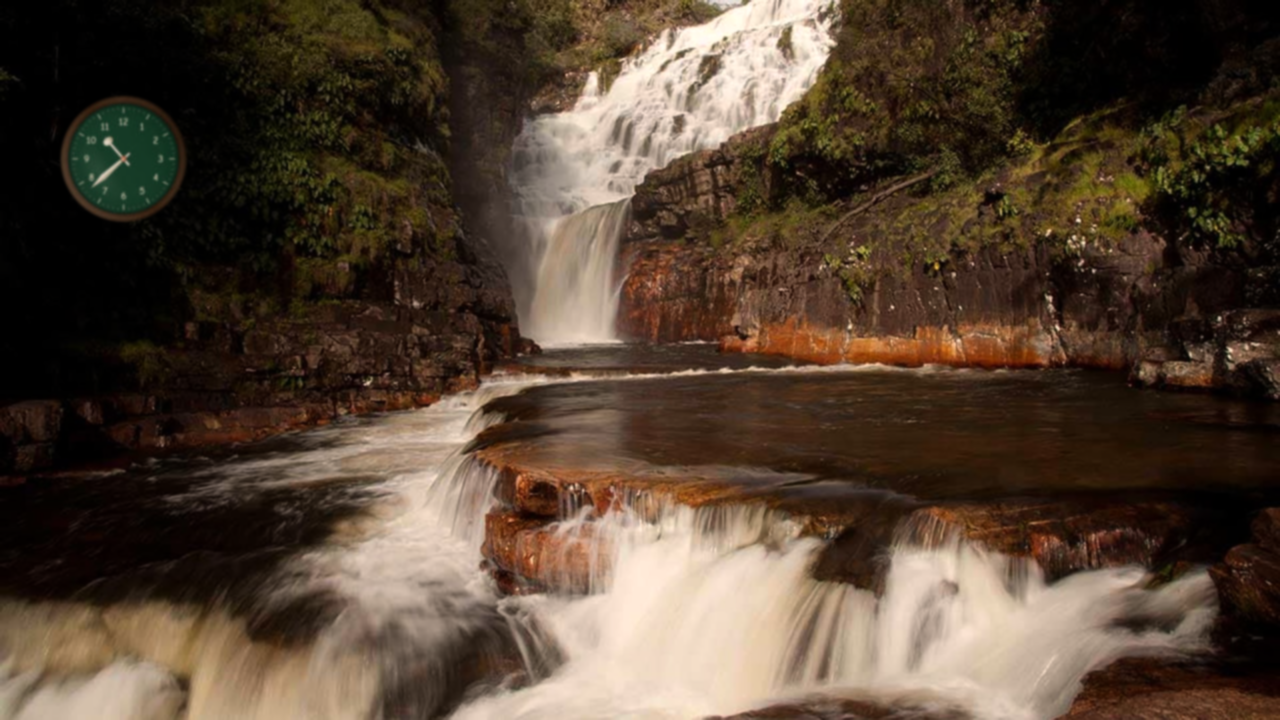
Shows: 10:38
